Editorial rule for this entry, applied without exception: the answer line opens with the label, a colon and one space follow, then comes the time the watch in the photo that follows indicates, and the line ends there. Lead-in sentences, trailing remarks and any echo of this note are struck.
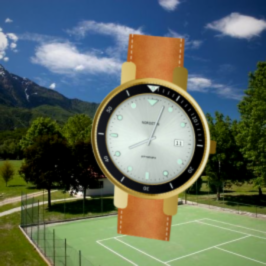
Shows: 8:03
